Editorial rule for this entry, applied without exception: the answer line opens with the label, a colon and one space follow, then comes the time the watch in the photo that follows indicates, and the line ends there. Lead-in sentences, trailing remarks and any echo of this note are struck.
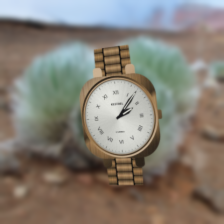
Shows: 2:07
